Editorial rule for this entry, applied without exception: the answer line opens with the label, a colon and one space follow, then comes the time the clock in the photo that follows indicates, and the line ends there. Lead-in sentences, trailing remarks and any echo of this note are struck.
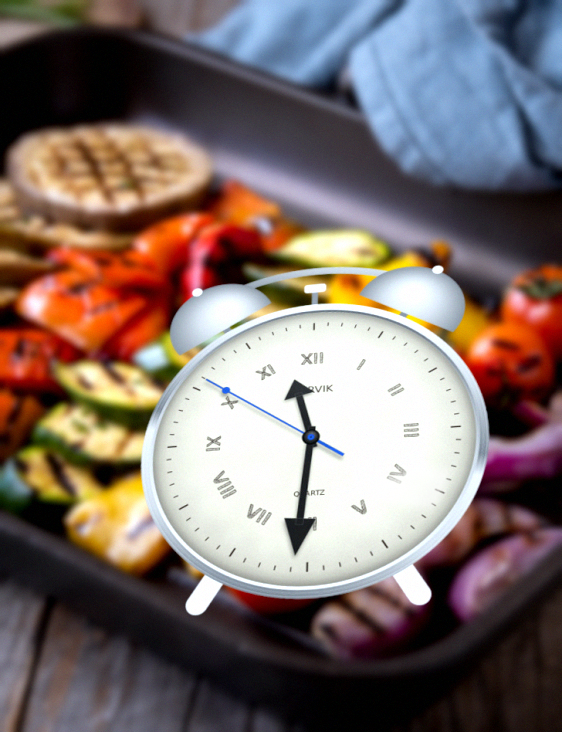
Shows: 11:30:51
